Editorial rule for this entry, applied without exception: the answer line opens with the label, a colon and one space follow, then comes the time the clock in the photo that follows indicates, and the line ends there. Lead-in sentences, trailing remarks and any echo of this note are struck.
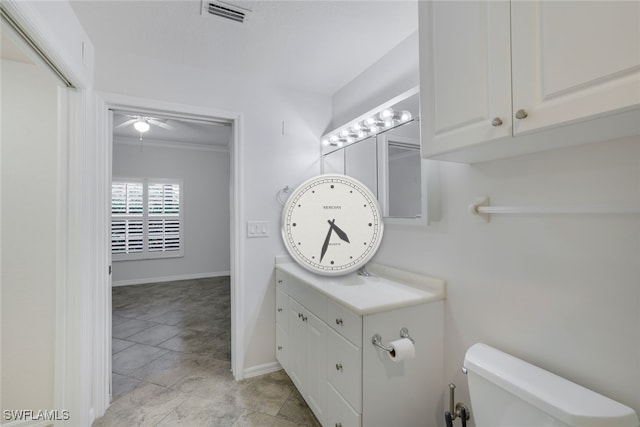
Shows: 4:33
